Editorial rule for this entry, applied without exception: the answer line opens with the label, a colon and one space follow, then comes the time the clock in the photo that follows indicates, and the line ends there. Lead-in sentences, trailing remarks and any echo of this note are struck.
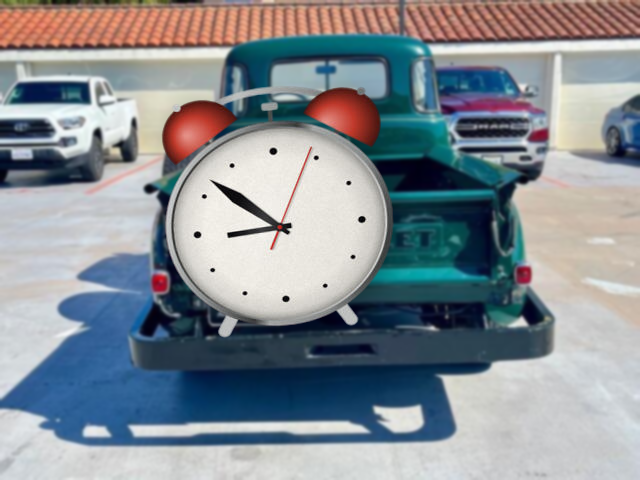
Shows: 8:52:04
